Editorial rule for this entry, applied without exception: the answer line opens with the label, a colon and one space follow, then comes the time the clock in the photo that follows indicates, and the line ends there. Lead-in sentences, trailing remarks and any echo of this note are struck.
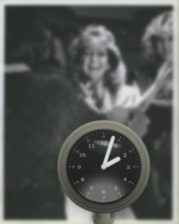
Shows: 2:03
